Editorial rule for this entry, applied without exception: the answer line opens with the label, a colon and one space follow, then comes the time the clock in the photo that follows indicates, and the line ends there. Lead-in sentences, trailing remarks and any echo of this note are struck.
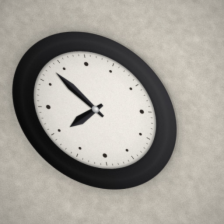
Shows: 7:53
